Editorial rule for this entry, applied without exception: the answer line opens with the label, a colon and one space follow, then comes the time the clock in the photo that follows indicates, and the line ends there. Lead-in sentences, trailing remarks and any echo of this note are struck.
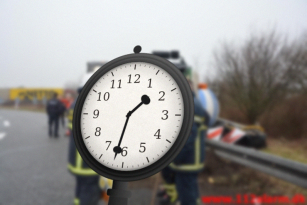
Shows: 1:32
